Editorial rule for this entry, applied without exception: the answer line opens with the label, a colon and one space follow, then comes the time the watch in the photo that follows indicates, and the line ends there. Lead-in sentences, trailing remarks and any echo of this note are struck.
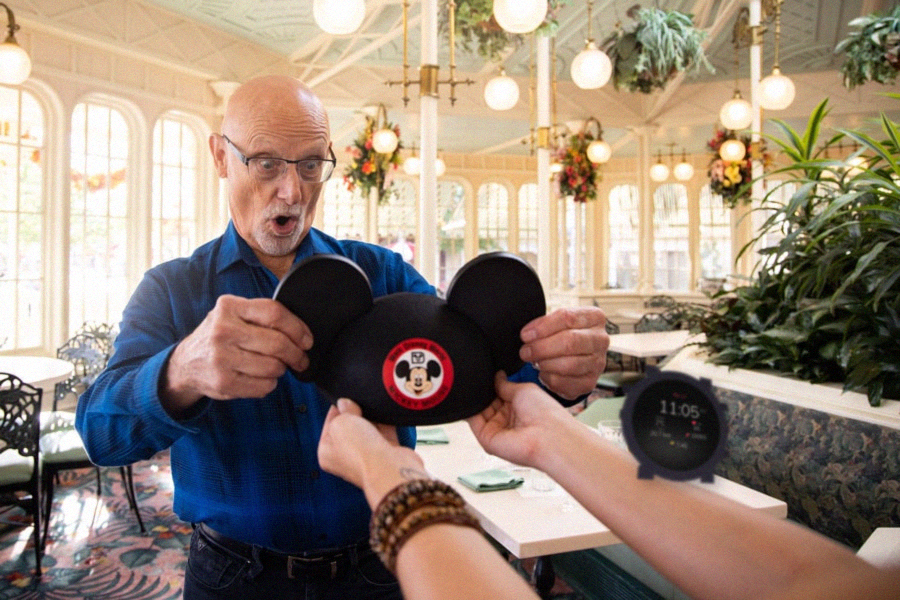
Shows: 11:05
